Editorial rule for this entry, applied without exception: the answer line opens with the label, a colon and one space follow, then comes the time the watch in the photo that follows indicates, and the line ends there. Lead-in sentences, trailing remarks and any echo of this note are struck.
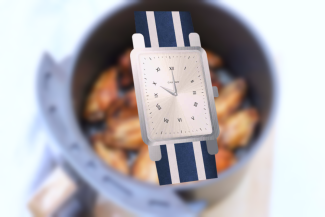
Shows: 10:00
